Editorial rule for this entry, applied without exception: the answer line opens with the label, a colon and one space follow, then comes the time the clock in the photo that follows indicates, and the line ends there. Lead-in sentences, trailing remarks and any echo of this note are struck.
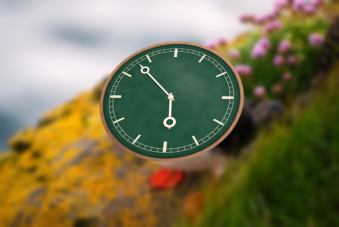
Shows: 5:53
